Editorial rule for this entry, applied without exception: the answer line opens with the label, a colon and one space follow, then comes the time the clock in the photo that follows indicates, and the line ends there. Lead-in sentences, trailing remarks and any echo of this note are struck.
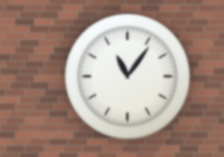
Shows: 11:06
